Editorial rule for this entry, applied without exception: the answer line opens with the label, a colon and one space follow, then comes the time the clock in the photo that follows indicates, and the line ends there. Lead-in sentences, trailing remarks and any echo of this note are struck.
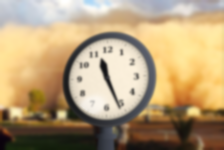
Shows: 11:26
